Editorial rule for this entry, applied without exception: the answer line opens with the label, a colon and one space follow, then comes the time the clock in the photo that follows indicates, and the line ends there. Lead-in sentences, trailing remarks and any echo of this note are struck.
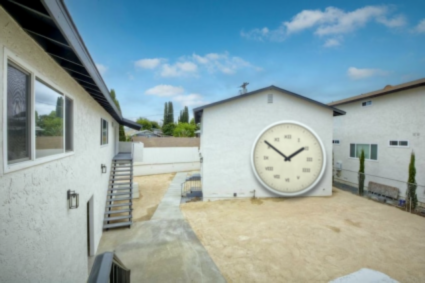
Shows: 1:51
